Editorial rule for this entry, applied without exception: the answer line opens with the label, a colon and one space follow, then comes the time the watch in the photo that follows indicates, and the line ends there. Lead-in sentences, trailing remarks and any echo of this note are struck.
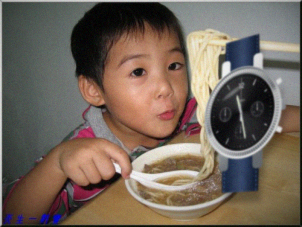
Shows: 11:28
